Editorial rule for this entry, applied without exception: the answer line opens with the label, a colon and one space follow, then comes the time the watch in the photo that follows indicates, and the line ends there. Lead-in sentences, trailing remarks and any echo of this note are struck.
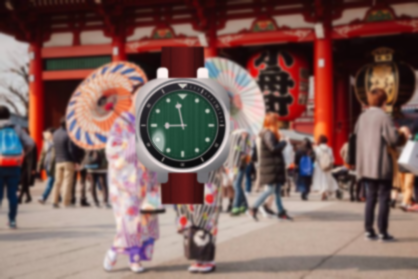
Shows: 8:58
